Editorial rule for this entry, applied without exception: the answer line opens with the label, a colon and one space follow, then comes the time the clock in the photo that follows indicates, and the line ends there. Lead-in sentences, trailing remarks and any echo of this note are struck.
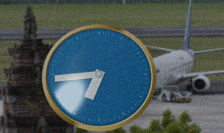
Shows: 6:44
